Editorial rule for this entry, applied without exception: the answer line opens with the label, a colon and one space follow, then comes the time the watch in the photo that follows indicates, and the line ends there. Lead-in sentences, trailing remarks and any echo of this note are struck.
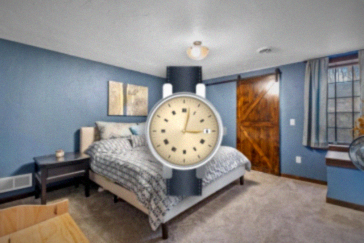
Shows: 3:02
